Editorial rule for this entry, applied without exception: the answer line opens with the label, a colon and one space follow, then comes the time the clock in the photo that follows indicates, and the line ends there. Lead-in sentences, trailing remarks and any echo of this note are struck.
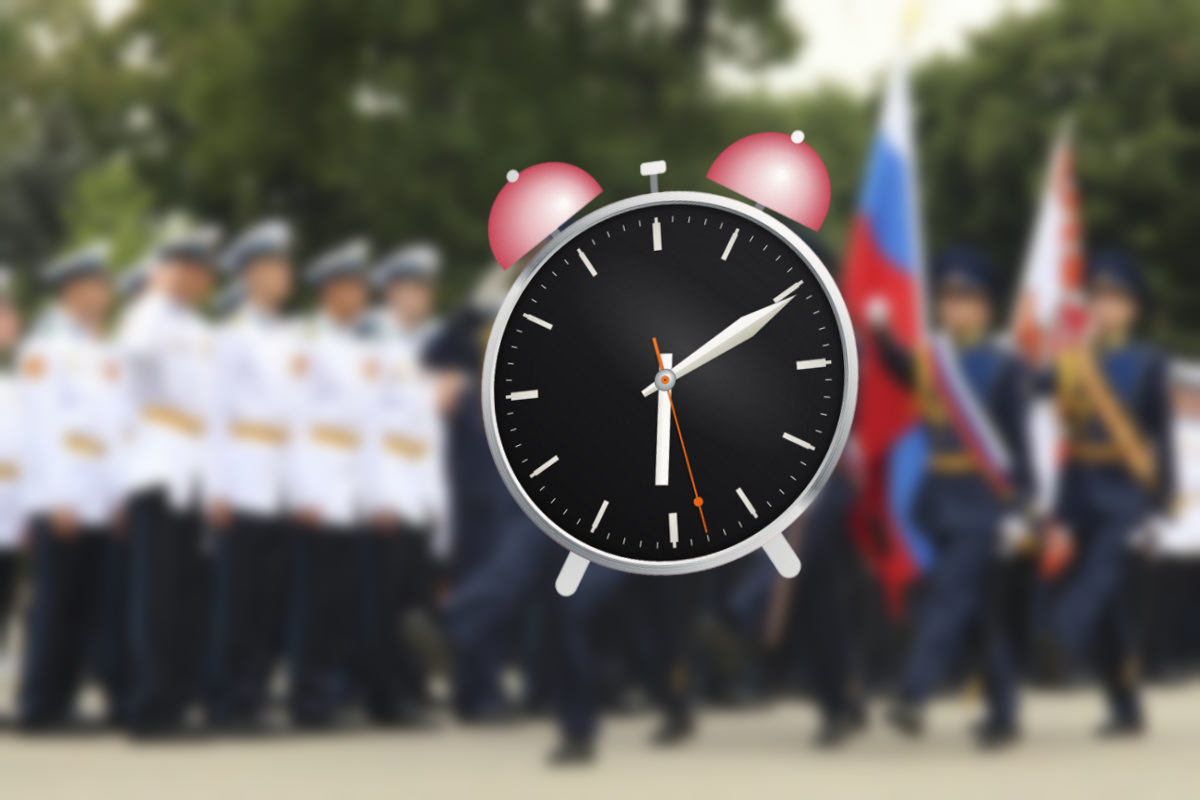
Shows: 6:10:28
